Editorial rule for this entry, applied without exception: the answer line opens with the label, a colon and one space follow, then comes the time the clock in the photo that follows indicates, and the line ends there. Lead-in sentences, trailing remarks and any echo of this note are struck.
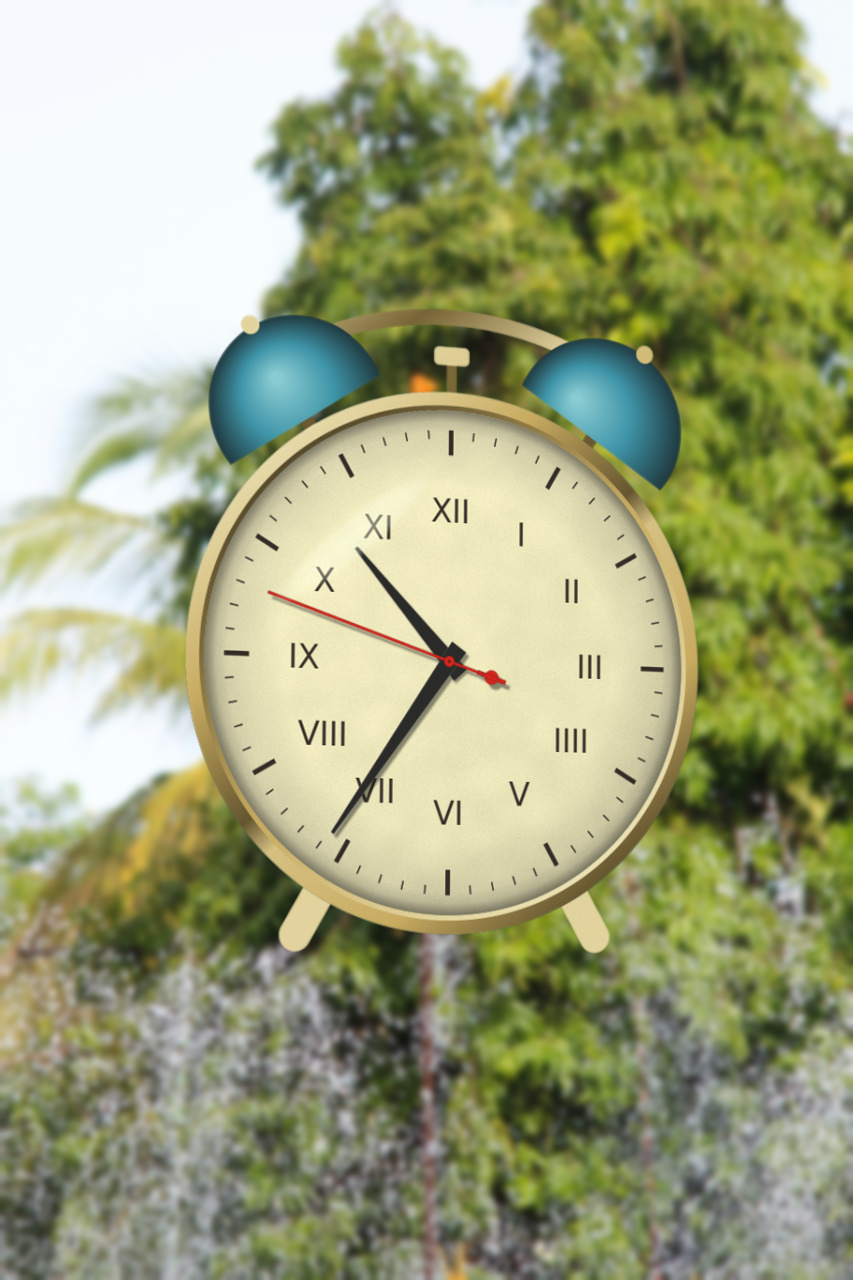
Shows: 10:35:48
